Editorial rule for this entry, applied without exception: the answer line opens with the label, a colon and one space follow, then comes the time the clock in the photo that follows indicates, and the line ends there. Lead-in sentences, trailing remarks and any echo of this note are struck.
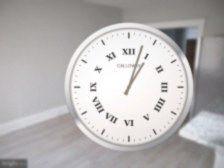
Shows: 1:03
